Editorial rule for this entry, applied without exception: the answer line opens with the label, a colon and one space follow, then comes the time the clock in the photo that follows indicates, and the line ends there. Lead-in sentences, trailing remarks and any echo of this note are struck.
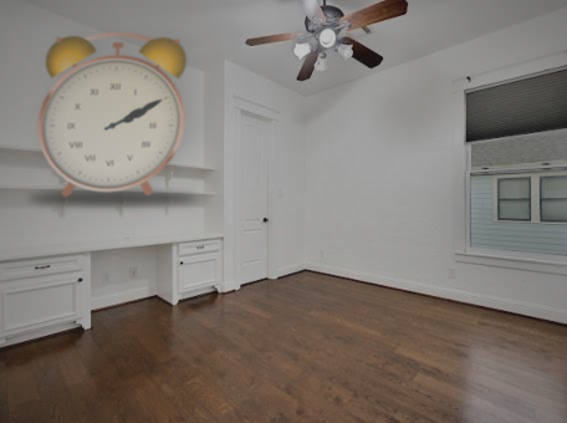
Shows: 2:10
